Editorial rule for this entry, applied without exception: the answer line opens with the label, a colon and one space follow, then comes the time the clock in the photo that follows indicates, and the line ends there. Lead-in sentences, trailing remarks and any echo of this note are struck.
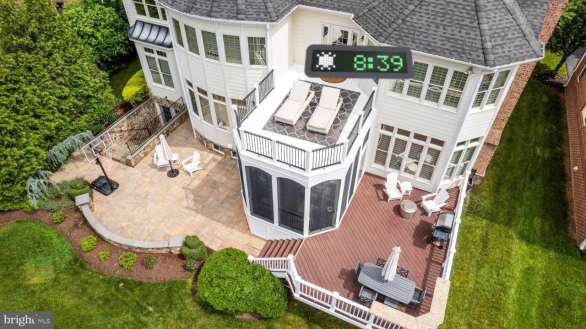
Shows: 8:39
